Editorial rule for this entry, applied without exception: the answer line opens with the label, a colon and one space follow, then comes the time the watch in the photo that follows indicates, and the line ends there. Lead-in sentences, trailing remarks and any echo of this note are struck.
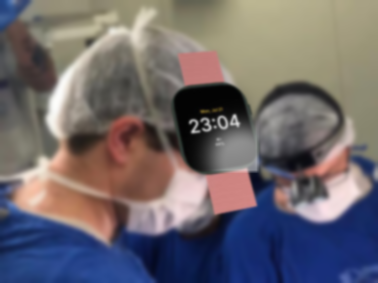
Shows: 23:04
